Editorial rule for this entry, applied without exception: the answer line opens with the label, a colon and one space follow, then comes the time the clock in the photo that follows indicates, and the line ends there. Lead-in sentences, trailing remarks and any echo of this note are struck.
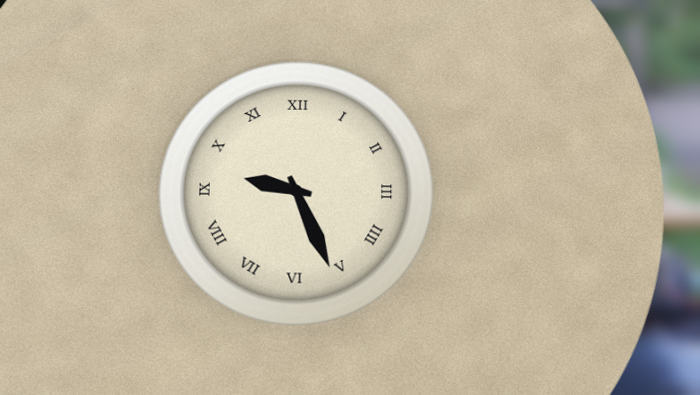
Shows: 9:26
